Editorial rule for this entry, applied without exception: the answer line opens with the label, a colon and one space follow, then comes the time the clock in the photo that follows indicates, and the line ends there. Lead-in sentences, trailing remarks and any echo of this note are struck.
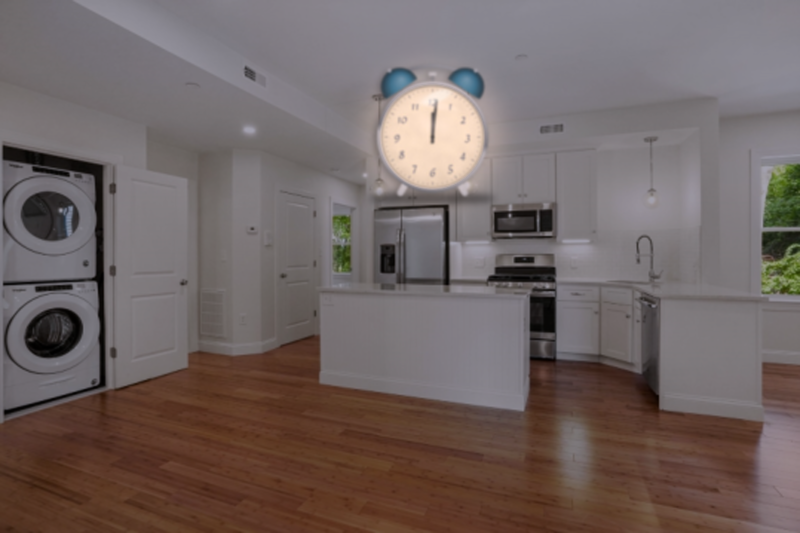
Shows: 12:01
